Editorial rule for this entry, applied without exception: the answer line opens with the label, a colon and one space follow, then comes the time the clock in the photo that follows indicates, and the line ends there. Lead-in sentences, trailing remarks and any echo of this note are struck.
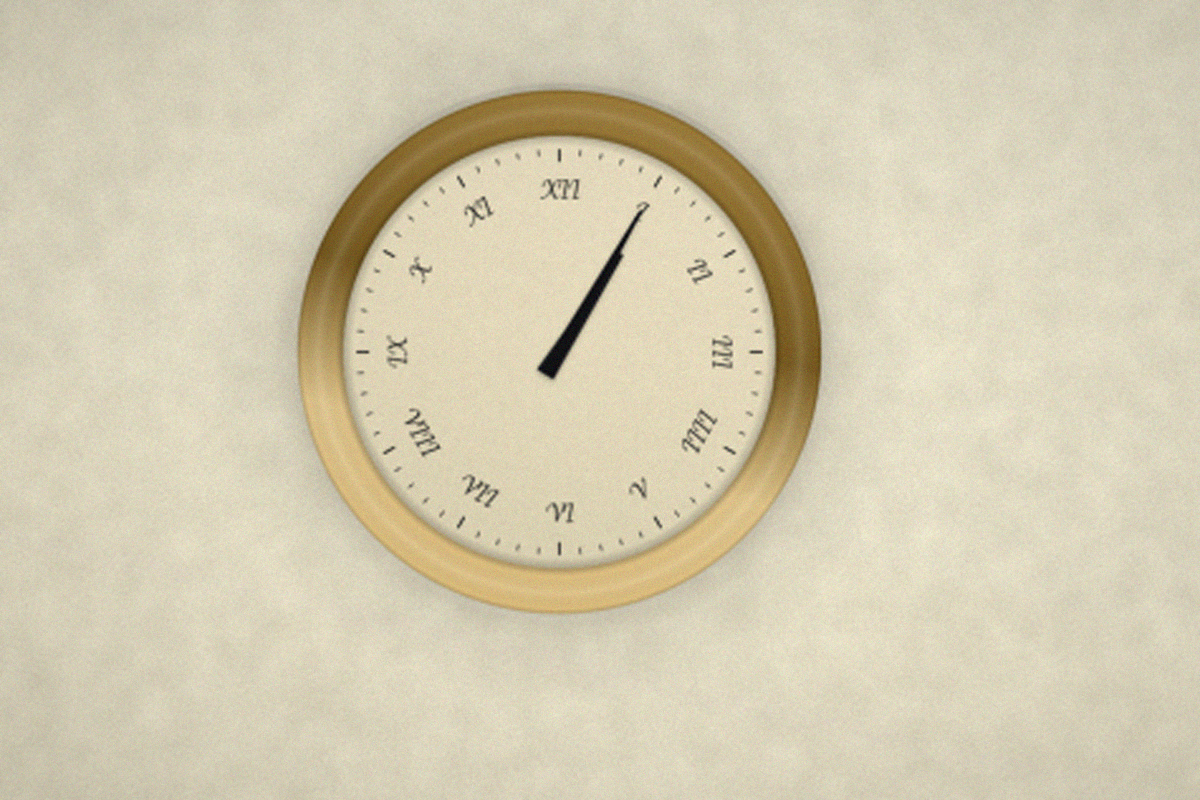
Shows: 1:05
